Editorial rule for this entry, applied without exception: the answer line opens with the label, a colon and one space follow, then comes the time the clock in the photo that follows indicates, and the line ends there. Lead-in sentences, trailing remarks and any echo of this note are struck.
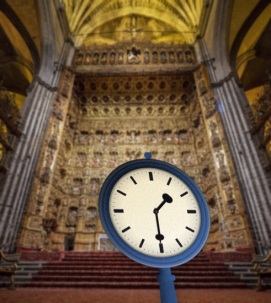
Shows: 1:30
